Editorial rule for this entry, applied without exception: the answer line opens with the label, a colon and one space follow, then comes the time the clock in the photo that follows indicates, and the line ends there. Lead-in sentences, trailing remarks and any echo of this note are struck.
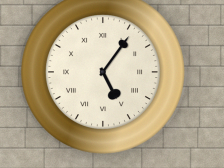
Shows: 5:06
